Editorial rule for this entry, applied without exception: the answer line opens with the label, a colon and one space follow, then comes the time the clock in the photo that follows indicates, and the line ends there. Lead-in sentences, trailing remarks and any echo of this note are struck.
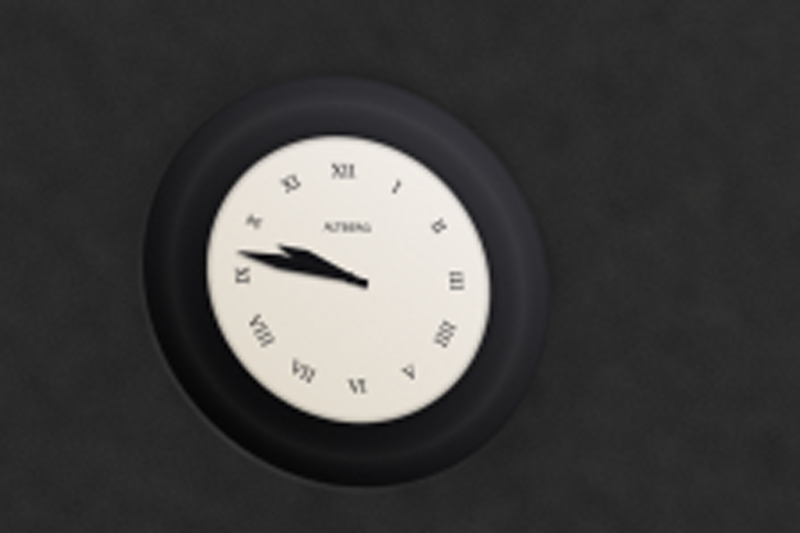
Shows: 9:47
